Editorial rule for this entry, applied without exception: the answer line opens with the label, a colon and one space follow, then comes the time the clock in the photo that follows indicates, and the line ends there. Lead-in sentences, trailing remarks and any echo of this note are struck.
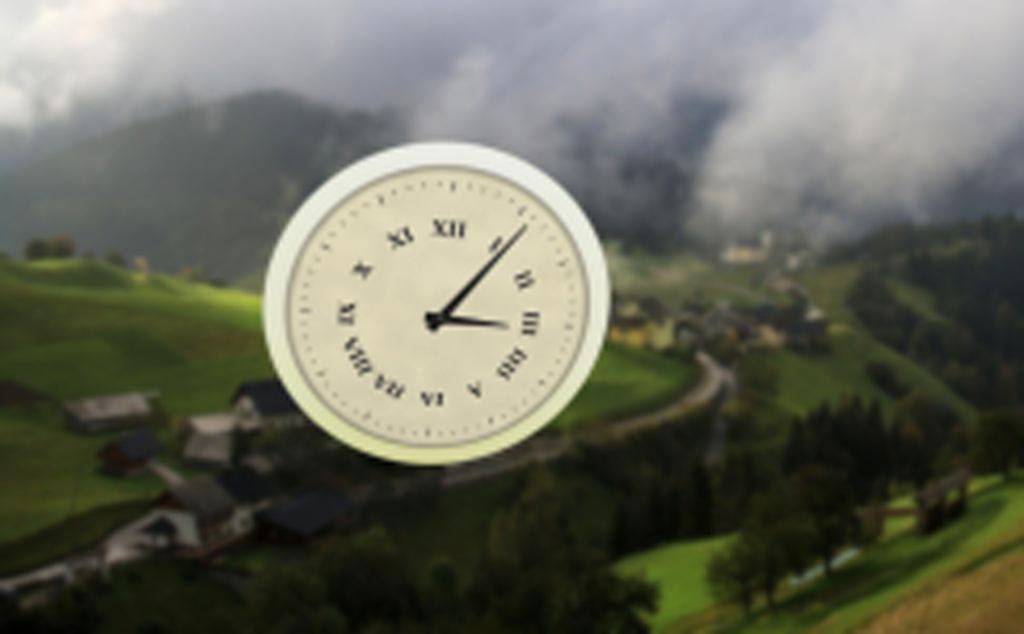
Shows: 3:06
